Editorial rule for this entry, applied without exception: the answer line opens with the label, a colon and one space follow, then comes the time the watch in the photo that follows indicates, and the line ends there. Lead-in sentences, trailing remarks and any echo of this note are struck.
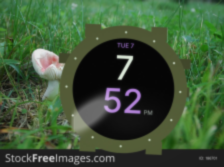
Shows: 7:52
